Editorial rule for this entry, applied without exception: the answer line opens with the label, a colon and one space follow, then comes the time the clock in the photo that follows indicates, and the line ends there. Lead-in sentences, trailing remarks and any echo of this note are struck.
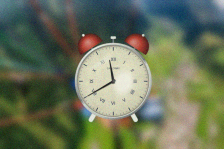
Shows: 11:40
